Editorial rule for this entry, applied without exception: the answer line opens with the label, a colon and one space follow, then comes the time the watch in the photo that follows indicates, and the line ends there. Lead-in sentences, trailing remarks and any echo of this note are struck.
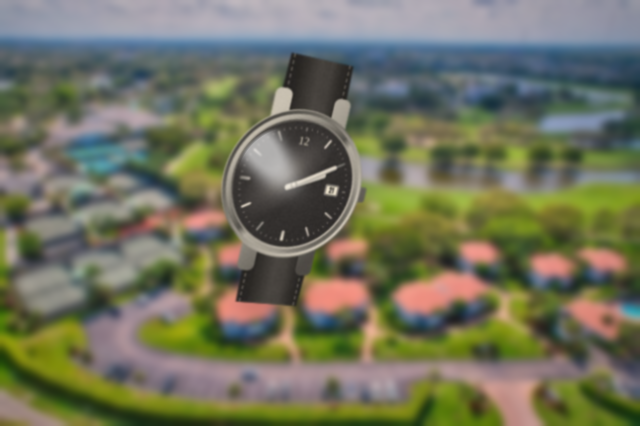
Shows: 2:10
